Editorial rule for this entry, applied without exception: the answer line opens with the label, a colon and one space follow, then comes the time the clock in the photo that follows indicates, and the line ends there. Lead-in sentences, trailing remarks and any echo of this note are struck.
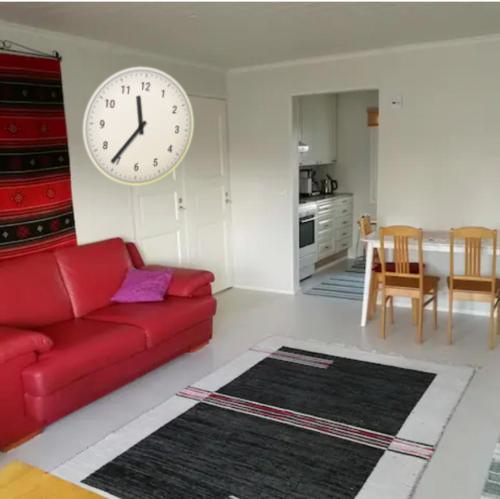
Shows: 11:36
